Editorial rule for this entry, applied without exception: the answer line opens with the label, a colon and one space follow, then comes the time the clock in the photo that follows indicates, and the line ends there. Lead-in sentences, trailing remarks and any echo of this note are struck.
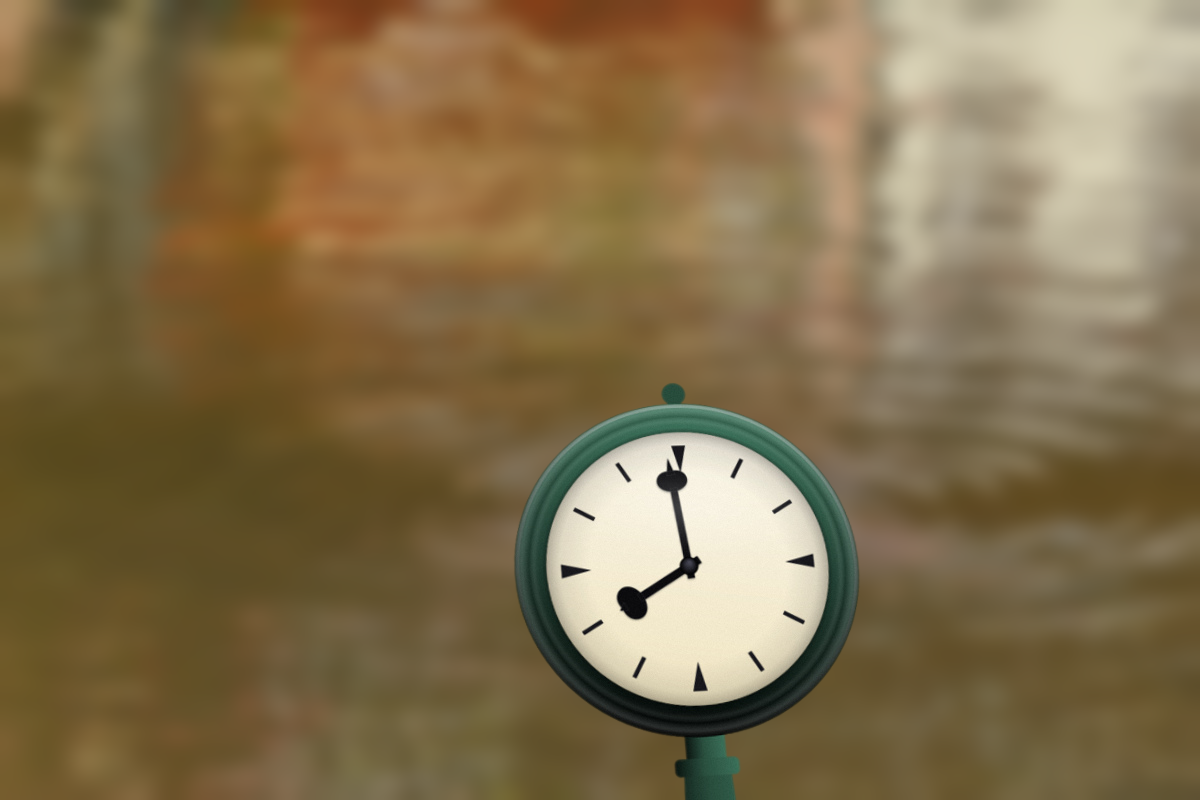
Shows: 7:59
